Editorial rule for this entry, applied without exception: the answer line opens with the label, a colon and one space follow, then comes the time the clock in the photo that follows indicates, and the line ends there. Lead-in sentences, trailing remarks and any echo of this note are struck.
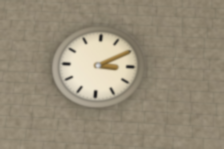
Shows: 3:10
